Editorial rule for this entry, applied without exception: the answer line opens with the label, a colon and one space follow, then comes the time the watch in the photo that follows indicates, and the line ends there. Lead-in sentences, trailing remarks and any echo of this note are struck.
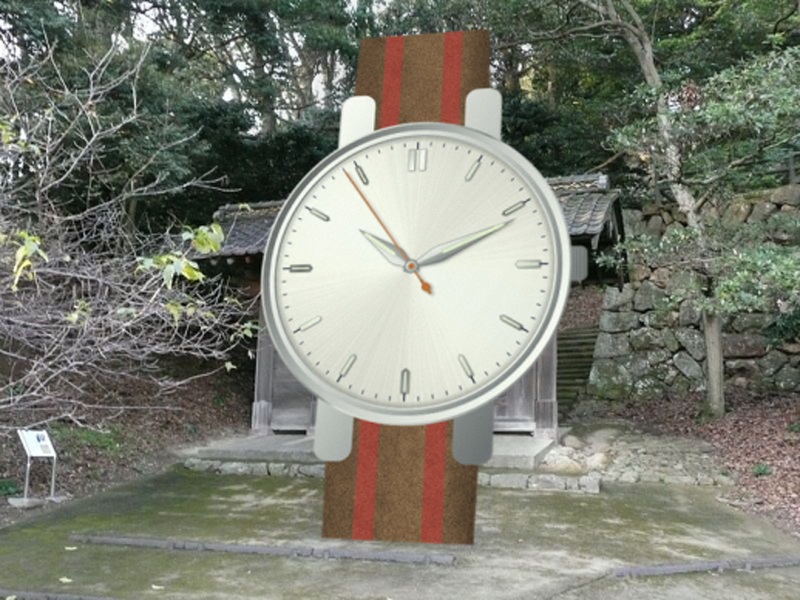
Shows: 10:10:54
